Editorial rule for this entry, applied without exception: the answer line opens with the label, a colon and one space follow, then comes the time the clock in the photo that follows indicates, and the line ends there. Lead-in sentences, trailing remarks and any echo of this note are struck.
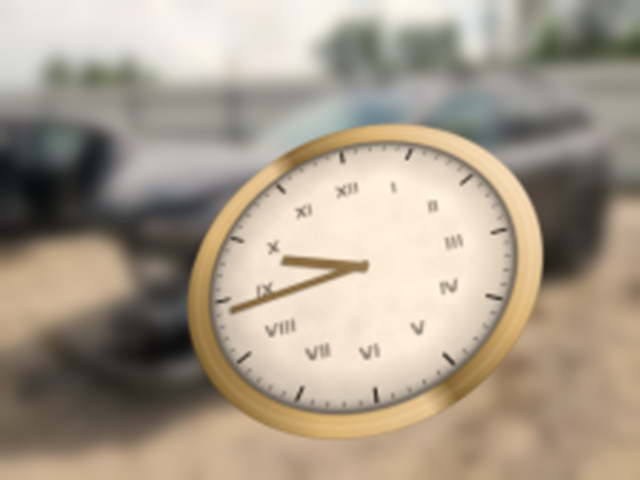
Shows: 9:44
